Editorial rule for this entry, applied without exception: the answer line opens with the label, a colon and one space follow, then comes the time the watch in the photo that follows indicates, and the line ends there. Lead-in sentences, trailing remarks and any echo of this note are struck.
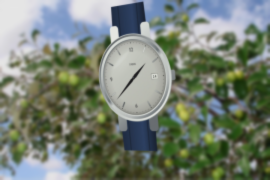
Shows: 1:38
